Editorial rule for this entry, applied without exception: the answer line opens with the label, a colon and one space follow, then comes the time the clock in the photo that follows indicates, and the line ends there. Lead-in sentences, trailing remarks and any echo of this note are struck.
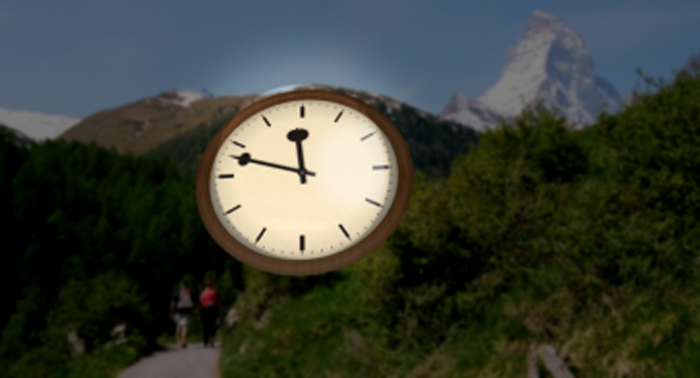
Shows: 11:48
